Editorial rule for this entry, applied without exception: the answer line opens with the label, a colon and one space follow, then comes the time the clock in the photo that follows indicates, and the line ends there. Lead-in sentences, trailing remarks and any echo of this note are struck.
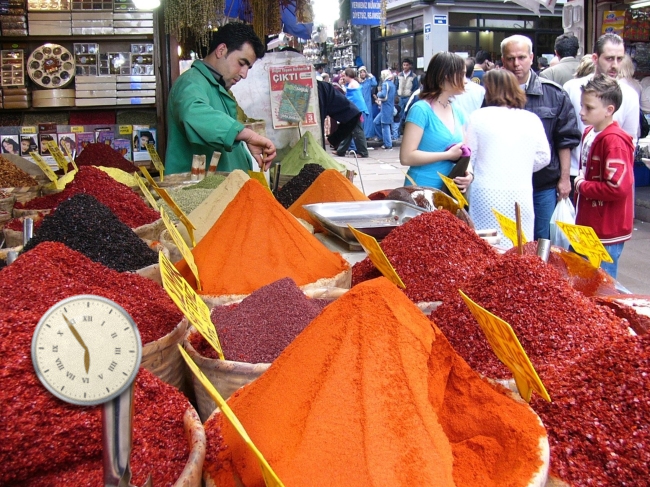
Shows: 5:54
